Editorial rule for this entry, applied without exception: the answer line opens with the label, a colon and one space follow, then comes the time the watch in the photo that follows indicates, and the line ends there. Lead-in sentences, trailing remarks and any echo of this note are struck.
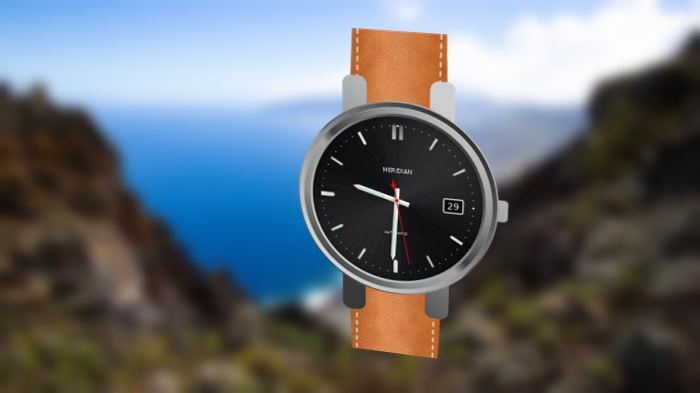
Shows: 9:30:28
